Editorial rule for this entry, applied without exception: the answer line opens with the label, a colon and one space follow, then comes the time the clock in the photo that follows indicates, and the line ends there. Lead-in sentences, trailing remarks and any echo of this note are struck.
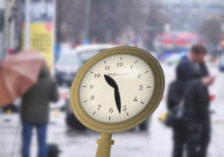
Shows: 10:27
